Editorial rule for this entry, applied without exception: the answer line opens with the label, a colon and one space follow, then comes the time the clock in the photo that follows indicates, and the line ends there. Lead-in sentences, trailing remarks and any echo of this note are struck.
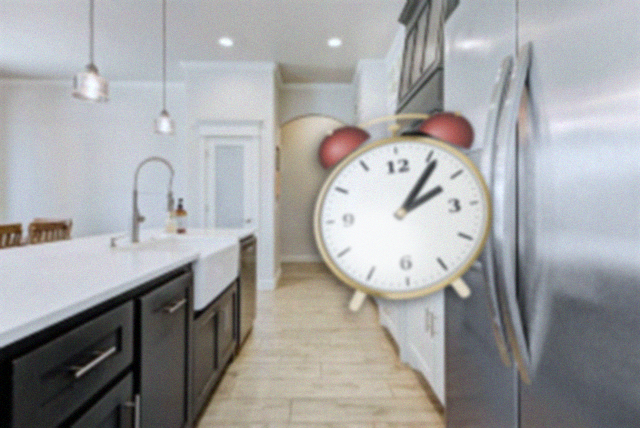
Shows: 2:06
